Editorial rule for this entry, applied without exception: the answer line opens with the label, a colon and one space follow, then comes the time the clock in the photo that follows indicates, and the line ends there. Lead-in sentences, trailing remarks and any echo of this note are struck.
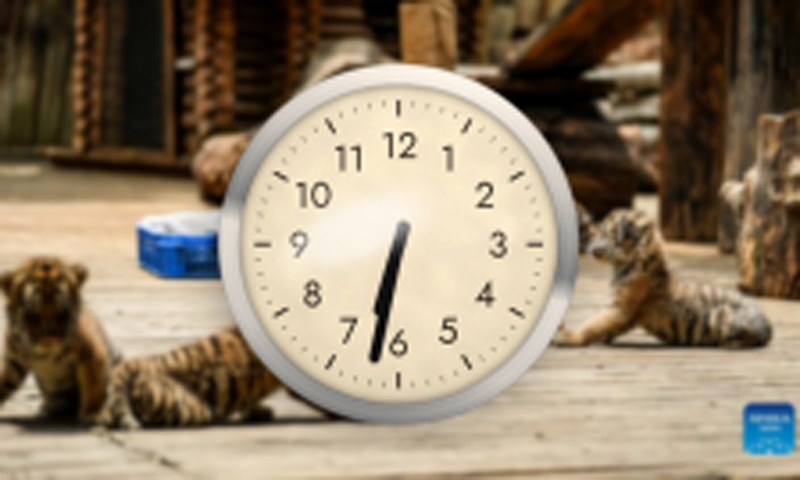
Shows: 6:32
